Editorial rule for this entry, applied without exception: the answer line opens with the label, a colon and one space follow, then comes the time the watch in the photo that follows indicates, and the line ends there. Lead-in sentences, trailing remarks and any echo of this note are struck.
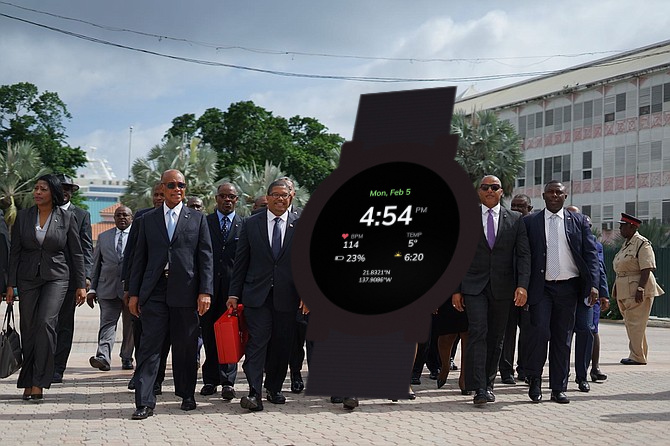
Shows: 4:54
